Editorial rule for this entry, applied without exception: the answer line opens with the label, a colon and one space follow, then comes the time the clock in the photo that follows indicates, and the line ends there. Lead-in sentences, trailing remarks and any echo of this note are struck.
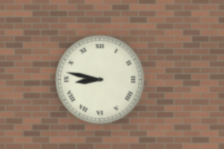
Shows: 8:47
